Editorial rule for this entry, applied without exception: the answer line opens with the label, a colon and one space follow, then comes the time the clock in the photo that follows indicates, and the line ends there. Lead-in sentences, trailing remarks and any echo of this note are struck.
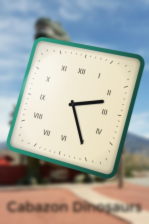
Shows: 2:25
